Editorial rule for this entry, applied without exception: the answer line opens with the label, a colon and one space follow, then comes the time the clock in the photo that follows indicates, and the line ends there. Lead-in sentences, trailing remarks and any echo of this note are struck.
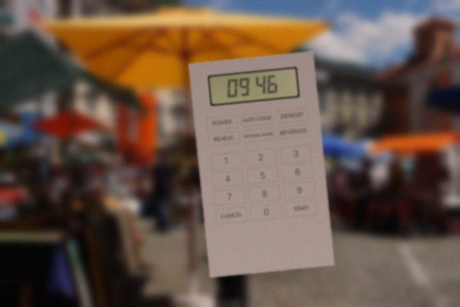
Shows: 9:46
